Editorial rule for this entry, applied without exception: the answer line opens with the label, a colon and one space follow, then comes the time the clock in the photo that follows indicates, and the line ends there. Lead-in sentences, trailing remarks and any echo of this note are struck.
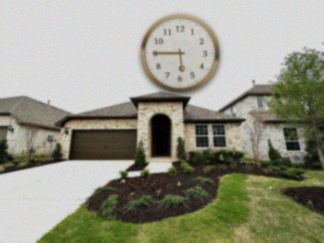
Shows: 5:45
